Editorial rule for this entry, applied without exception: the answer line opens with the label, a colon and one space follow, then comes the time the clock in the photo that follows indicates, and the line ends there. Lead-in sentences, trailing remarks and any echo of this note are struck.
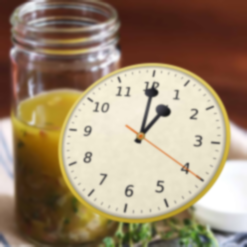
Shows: 1:00:20
